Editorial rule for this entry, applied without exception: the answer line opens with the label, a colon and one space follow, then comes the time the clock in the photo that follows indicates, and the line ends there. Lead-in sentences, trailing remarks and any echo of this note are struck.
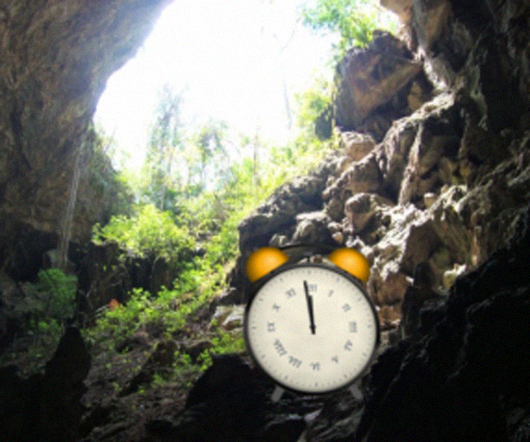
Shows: 11:59
